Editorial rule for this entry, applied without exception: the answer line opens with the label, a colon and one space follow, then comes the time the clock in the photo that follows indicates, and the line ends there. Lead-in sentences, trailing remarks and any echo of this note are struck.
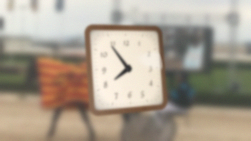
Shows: 7:54
